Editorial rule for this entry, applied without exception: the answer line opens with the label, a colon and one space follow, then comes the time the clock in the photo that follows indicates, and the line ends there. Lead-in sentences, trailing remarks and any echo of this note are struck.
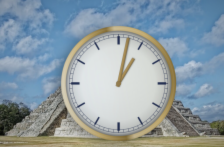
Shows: 1:02
